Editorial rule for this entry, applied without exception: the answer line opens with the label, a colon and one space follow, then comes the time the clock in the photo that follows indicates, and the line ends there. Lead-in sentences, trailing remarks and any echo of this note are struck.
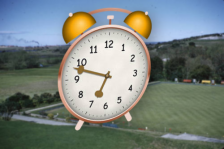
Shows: 6:48
